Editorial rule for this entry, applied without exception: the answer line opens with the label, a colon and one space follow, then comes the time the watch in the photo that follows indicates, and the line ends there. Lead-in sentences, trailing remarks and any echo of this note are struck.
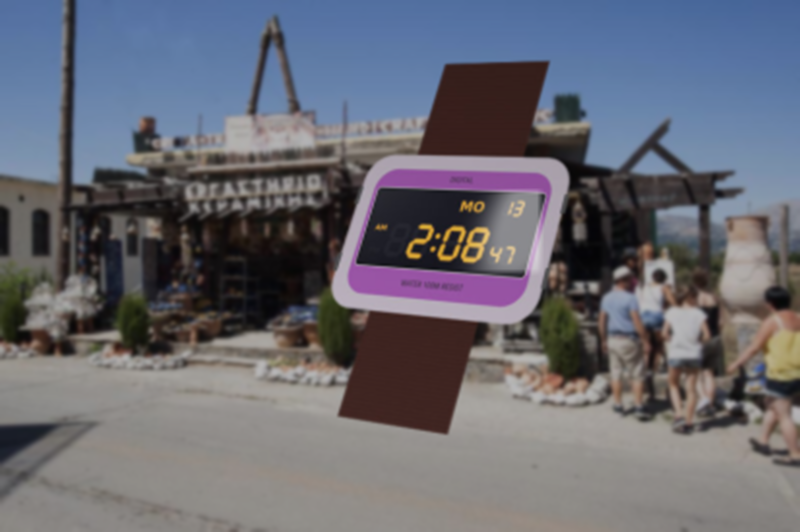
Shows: 2:08:47
